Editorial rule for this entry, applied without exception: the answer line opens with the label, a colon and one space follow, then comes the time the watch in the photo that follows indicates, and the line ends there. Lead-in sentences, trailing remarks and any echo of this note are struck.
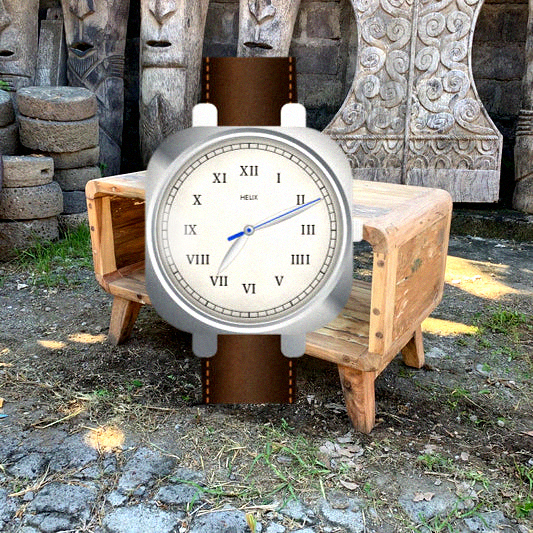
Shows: 7:11:11
